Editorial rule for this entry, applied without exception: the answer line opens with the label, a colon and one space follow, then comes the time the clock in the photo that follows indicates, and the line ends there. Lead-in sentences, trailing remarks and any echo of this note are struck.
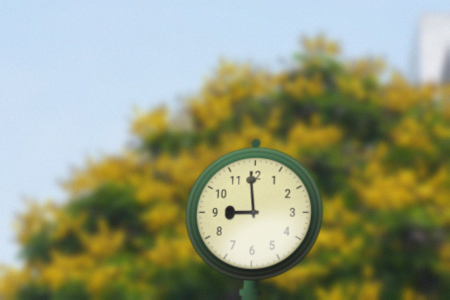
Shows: 8:59
